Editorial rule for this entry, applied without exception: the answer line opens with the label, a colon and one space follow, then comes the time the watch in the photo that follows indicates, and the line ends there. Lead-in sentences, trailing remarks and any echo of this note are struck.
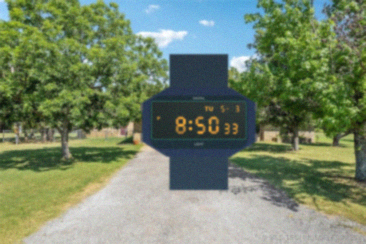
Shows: 8:50:33
